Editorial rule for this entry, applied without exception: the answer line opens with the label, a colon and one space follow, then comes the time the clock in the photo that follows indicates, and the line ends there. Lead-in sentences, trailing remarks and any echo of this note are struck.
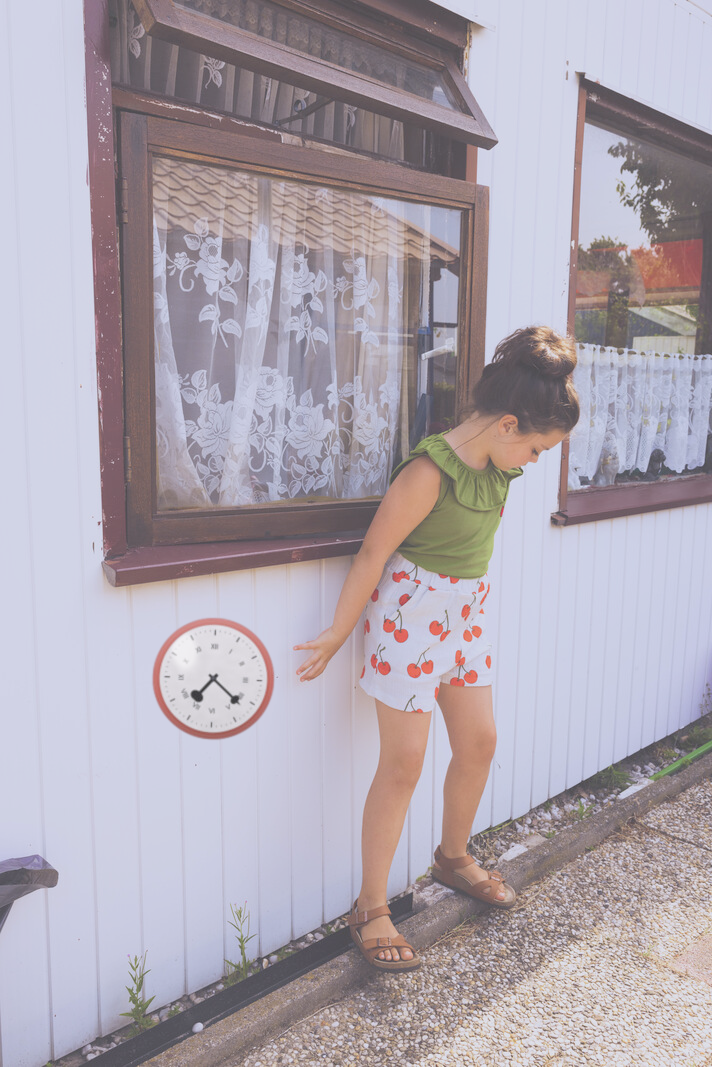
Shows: 7:22
